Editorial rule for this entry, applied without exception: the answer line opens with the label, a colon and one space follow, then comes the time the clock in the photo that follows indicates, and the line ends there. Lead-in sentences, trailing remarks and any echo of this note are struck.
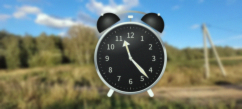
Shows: 11:23
